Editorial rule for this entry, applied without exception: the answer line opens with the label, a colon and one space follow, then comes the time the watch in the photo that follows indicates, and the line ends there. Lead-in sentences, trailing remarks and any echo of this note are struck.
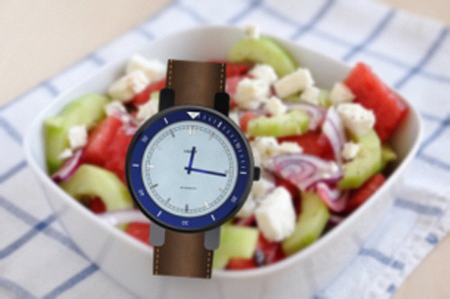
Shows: 12:16
